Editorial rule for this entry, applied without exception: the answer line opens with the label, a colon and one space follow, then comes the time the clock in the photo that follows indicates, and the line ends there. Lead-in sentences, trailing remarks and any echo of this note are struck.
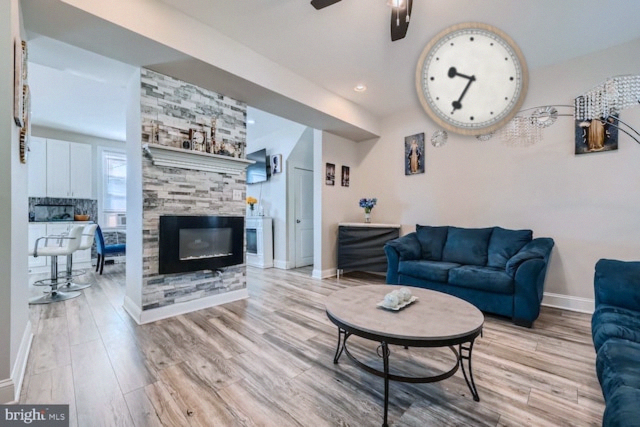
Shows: 9:35
